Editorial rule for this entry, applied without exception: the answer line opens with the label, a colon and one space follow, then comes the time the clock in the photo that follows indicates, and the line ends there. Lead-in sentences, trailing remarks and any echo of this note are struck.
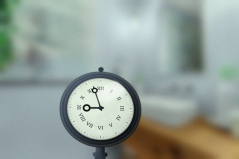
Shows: 8:57
